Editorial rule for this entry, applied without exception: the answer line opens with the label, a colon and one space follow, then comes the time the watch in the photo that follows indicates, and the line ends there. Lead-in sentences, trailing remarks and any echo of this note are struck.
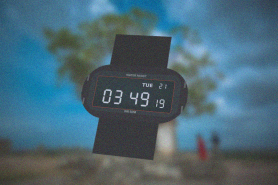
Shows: 3:49:19
